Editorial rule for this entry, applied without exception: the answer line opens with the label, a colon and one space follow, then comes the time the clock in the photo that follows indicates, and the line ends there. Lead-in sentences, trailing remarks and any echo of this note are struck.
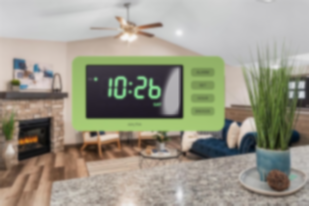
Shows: 10:26
